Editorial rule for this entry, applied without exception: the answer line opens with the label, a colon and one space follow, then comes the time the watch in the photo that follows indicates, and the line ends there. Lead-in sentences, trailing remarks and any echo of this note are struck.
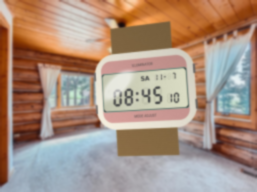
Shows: 8:45:10
